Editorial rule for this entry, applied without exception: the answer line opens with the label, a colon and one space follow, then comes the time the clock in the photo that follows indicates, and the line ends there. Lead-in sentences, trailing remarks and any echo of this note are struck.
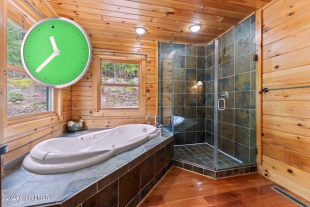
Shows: 11:39
